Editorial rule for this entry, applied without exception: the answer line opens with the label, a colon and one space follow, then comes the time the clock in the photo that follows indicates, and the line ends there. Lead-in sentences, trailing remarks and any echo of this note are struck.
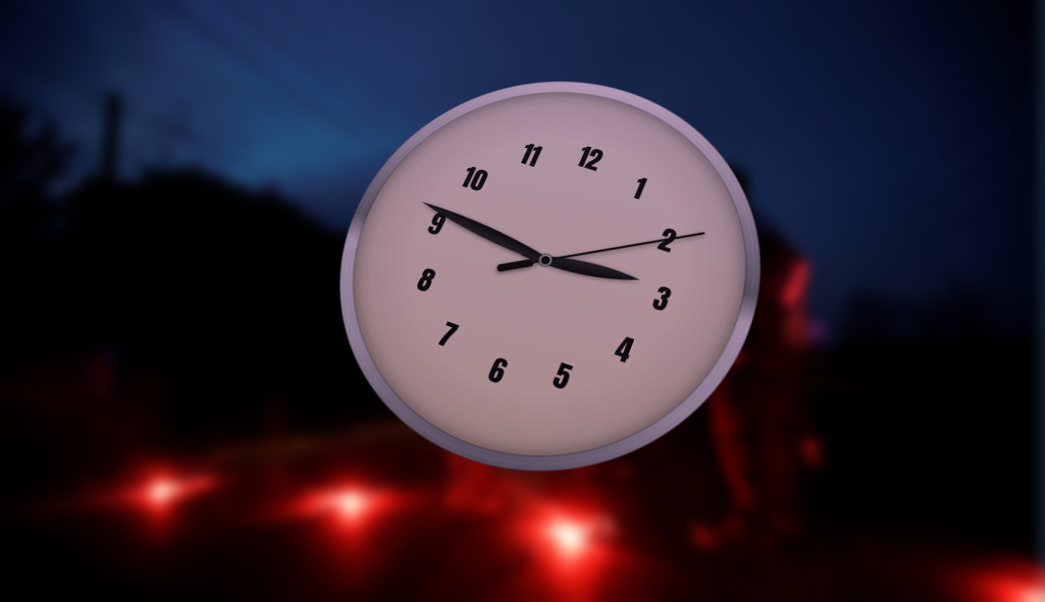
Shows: 2:46:10
